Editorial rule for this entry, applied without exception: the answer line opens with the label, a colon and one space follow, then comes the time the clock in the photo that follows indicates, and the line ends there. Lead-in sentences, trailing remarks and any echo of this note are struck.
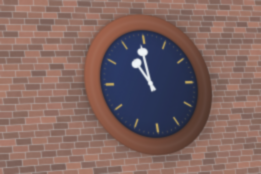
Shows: 10:59
